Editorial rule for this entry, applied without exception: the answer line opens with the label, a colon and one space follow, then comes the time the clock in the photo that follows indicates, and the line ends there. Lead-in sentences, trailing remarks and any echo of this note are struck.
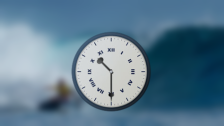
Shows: 10:30
